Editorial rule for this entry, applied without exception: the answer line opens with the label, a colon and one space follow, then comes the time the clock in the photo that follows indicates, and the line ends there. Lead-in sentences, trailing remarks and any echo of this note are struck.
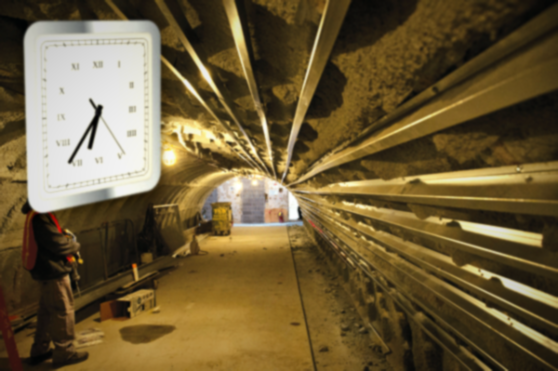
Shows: 6:36:24
